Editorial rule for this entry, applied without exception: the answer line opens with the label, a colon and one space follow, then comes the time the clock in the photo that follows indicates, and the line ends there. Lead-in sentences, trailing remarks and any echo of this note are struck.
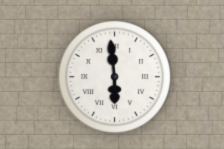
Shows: 5:59
